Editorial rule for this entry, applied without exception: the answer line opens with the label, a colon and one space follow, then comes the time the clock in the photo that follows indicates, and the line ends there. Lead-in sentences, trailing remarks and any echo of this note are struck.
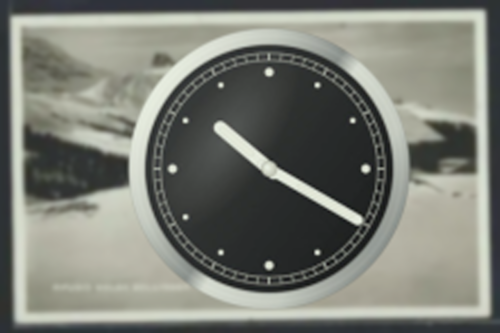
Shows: 10:20
